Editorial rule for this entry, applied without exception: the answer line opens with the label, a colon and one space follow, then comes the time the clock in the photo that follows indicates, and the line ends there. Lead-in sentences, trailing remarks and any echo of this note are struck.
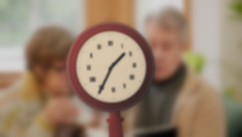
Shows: 1:35
